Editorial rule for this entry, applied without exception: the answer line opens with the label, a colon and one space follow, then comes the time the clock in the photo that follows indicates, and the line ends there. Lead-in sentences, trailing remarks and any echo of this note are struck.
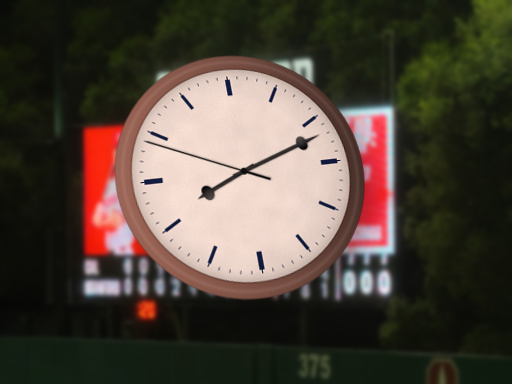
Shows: 8:11:49
